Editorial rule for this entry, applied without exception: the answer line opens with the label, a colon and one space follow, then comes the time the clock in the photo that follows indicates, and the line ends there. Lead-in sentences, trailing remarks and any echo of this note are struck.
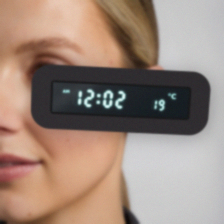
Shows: 12:02
